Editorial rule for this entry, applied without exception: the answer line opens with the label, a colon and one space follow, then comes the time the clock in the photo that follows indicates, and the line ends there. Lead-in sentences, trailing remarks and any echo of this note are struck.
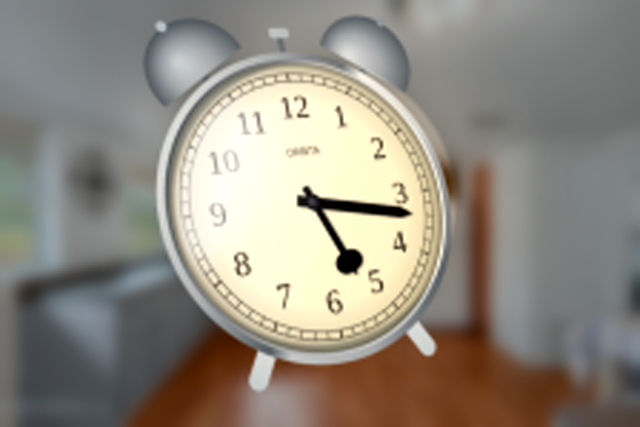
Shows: 5:17
